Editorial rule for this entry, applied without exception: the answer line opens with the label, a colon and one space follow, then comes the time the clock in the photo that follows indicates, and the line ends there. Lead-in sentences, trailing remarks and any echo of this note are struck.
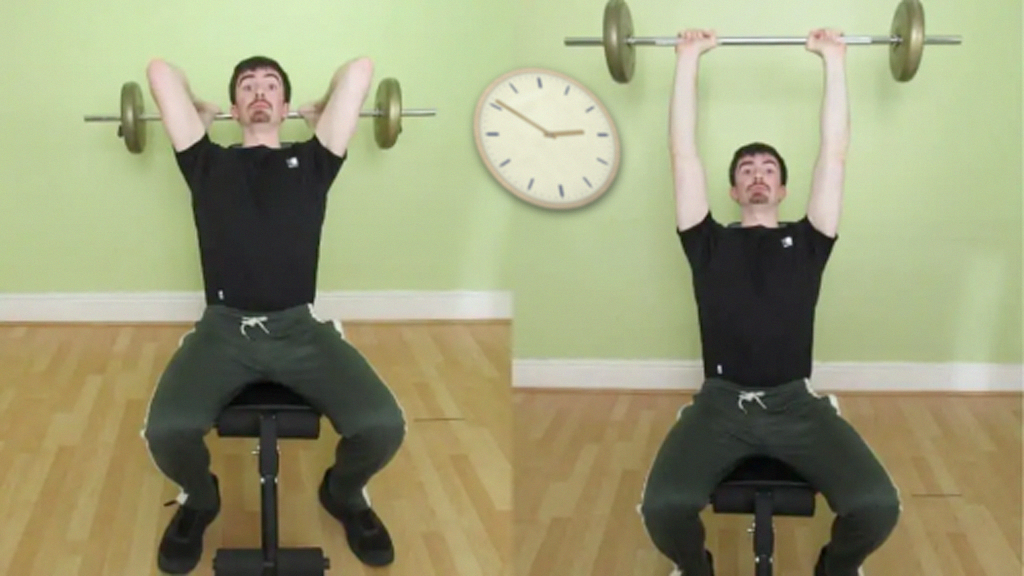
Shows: 2:51
